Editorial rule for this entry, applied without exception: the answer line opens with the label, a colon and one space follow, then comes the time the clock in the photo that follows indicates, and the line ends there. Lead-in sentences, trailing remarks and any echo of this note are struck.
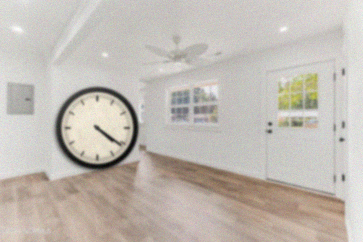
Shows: 4:21
